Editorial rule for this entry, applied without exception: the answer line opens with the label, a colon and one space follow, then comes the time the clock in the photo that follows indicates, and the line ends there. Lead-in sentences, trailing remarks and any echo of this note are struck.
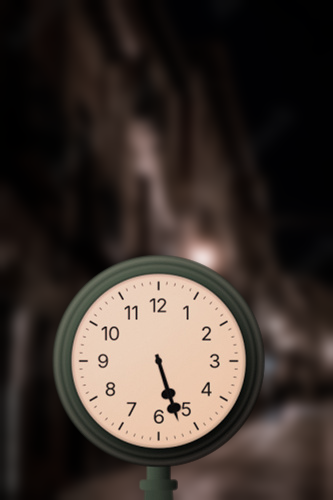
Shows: 5:27
